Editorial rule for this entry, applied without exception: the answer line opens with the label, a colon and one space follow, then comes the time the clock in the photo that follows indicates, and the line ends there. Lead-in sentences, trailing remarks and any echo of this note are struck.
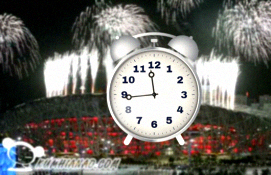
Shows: 11:44
